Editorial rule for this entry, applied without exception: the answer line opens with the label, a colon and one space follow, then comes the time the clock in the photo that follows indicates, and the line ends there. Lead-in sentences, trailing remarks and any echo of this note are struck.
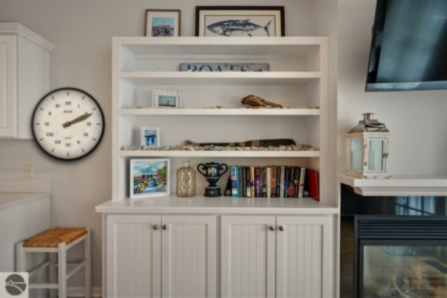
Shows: 2:11
